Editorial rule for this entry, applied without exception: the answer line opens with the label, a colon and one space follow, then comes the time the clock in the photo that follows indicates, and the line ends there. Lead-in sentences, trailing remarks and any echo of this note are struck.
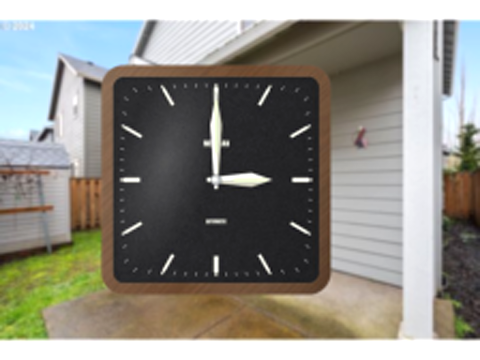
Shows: 3:00
